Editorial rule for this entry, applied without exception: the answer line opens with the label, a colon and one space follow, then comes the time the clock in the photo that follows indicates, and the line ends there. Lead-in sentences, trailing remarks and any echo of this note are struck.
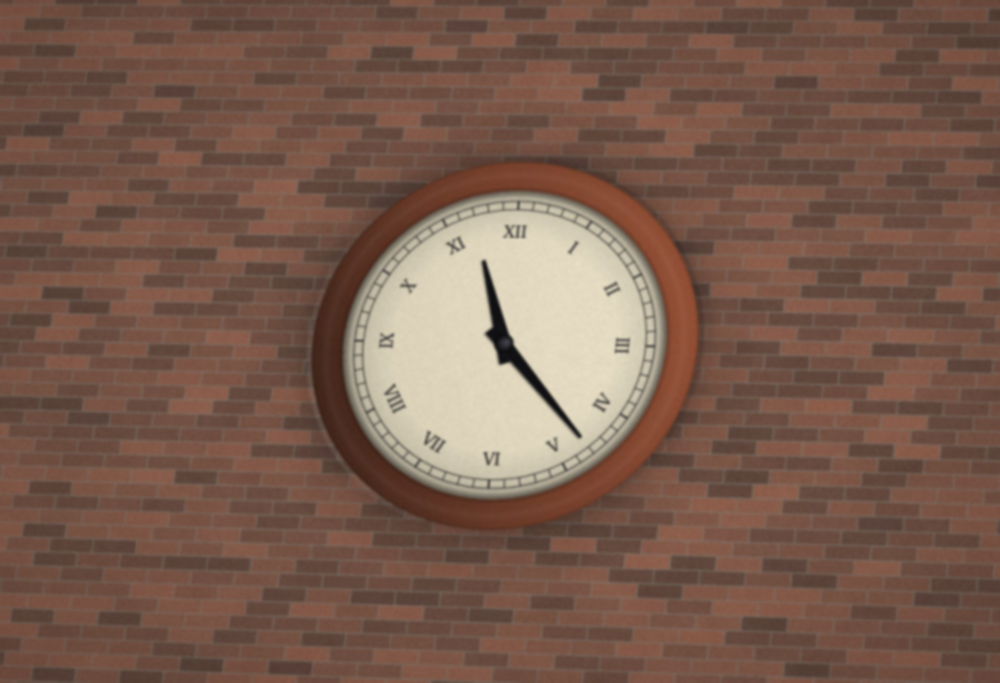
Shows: 11:23
